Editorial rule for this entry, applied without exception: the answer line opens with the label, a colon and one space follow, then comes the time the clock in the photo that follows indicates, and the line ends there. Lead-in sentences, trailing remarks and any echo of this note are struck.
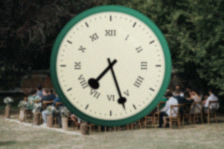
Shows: 7:27
